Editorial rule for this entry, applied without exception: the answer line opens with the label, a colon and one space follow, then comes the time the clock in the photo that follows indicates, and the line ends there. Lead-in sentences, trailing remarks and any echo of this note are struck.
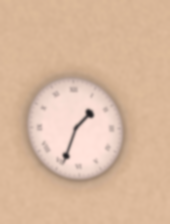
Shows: 1:34
